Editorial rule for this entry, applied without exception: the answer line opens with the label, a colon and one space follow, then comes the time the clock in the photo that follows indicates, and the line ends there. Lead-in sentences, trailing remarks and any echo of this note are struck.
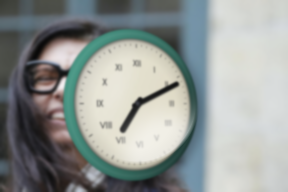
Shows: 7:11
